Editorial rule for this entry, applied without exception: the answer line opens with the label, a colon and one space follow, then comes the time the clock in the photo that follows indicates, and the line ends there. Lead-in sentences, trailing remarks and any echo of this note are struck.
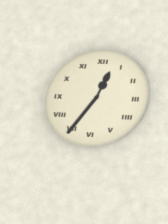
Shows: 12:35
